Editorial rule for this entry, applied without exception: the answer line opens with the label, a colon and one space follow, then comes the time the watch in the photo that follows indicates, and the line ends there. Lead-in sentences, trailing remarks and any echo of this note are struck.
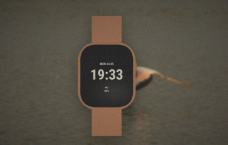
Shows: 19:33
